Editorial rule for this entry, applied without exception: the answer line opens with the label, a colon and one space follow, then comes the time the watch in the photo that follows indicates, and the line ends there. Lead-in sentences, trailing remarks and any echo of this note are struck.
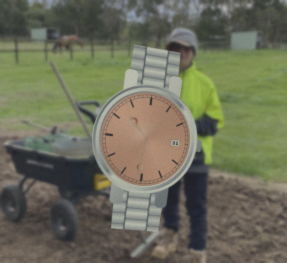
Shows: 10:31
